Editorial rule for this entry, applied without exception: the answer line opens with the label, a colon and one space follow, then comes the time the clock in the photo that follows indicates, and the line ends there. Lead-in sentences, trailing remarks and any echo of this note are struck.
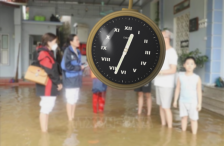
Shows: 12:33
